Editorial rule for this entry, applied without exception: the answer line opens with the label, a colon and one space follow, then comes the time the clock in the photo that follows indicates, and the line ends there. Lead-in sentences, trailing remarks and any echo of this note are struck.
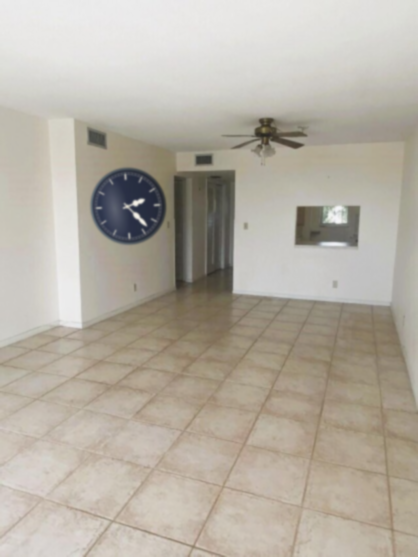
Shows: 2:23
